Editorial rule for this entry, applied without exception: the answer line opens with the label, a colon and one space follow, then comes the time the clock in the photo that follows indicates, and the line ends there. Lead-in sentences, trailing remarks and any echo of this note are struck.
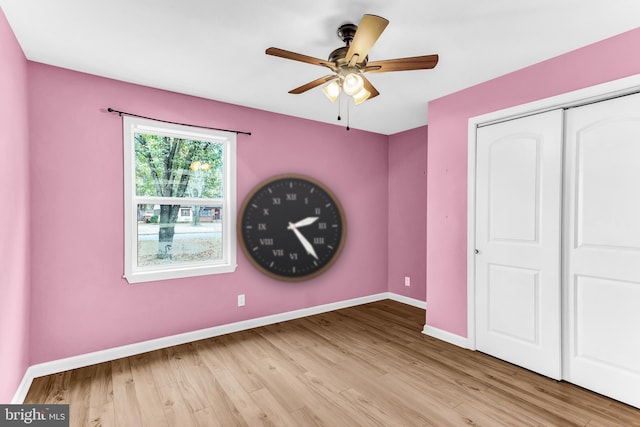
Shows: 2:24
